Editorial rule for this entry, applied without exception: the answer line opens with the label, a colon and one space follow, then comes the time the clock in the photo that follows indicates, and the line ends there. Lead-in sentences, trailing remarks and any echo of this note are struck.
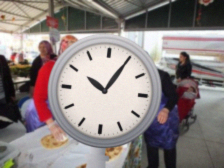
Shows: 10:05
